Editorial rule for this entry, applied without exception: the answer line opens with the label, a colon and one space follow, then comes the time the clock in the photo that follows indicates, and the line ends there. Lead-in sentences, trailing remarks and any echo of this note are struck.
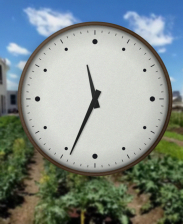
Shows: 11:34
